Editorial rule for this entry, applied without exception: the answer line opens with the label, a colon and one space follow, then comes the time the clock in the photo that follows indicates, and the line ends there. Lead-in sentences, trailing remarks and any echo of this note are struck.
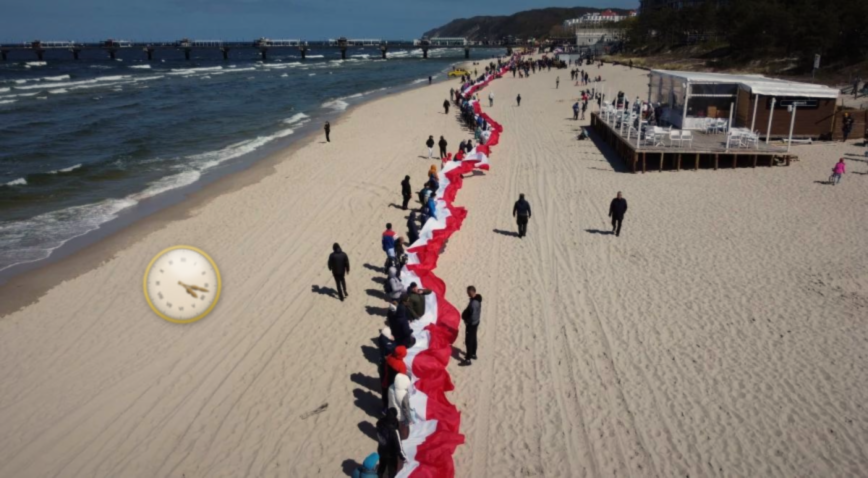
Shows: 4:17
